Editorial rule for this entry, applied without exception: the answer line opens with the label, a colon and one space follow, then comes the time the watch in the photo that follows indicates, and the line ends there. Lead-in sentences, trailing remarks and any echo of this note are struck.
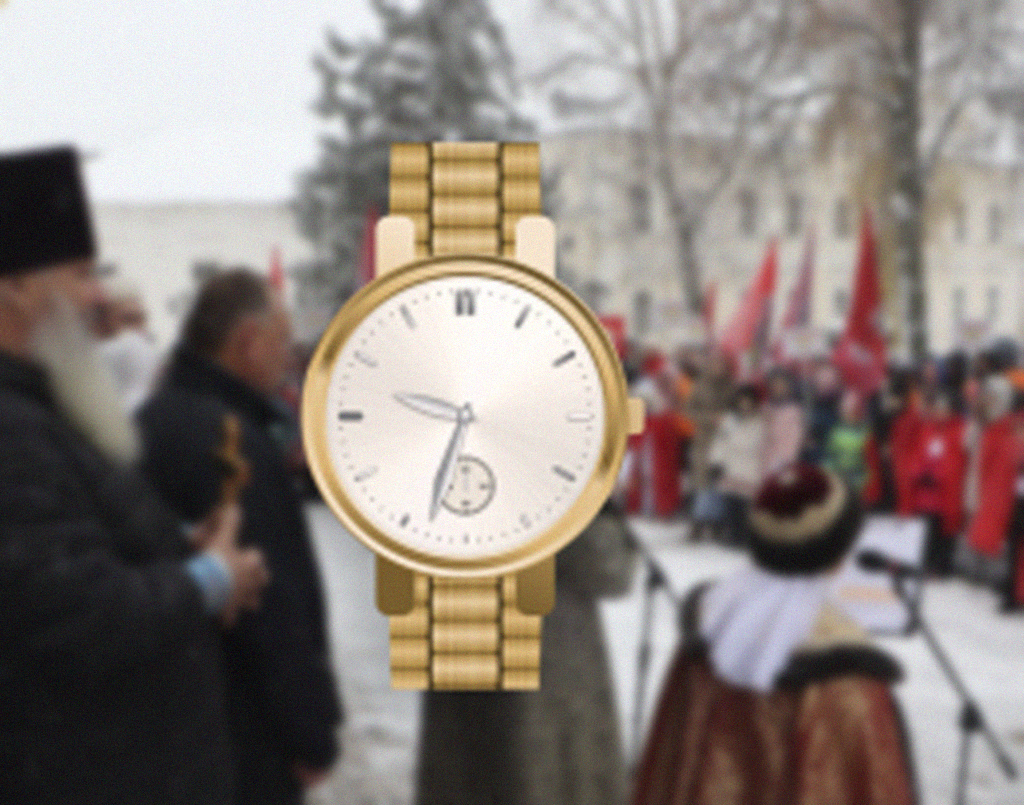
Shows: 9:33
